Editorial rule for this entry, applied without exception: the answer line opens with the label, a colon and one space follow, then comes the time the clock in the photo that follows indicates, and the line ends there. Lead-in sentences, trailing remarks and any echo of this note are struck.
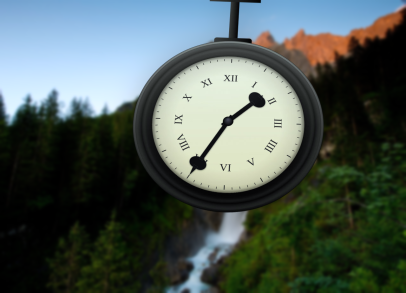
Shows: 1:35
